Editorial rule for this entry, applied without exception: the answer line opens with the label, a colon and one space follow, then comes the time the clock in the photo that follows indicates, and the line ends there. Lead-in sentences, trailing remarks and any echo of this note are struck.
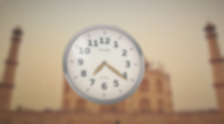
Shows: 7:21
